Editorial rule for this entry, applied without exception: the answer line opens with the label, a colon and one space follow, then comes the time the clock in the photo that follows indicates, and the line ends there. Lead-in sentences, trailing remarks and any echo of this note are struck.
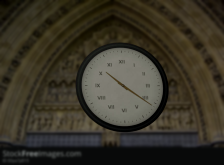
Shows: 10:21
